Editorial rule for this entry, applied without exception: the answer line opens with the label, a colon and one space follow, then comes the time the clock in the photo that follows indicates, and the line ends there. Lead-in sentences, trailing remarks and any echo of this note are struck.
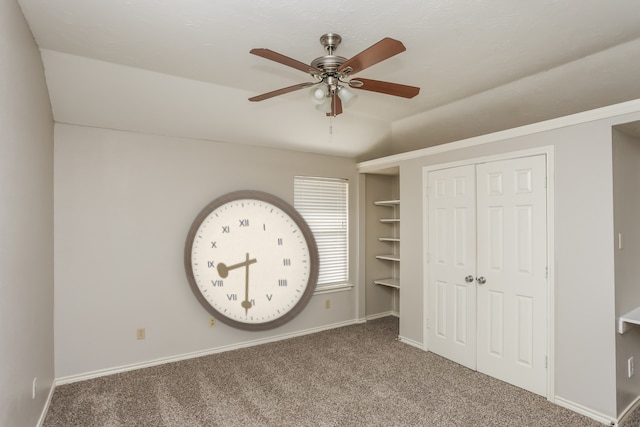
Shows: 8:31
